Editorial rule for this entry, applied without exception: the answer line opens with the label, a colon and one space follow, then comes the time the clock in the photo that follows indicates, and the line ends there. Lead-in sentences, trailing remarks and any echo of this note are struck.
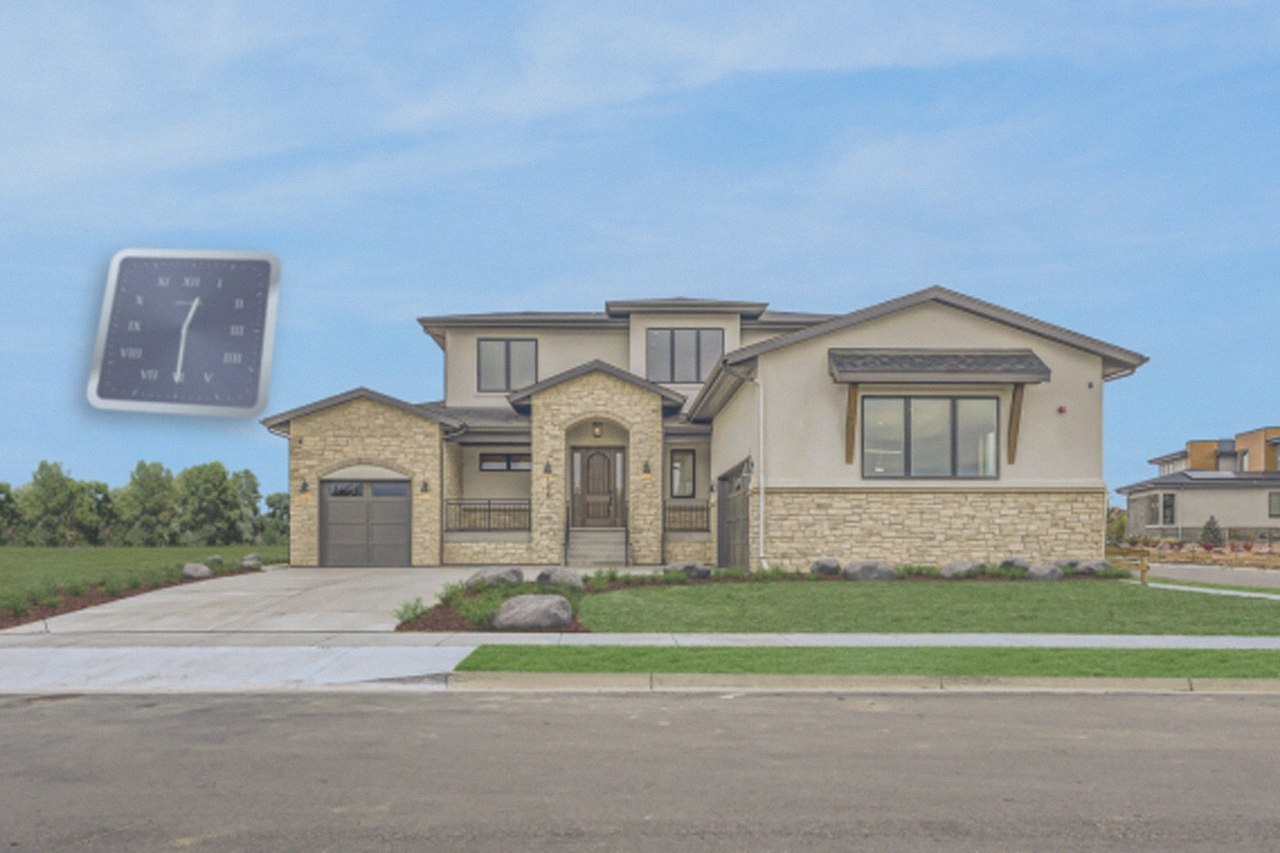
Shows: 12:30
